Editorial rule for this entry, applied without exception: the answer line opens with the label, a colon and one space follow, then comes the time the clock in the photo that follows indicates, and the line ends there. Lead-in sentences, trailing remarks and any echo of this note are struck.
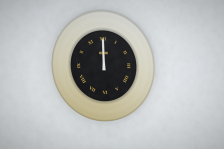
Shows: 12:00
